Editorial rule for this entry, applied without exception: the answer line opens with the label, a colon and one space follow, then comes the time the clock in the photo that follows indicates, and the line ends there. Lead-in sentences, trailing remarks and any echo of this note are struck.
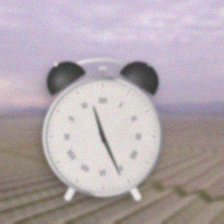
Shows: 11:26
